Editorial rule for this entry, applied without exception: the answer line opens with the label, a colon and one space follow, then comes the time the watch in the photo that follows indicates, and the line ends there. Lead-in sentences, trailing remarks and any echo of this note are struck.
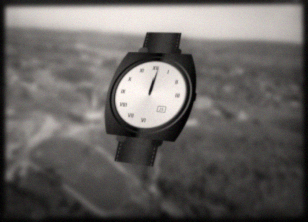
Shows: 12:01
